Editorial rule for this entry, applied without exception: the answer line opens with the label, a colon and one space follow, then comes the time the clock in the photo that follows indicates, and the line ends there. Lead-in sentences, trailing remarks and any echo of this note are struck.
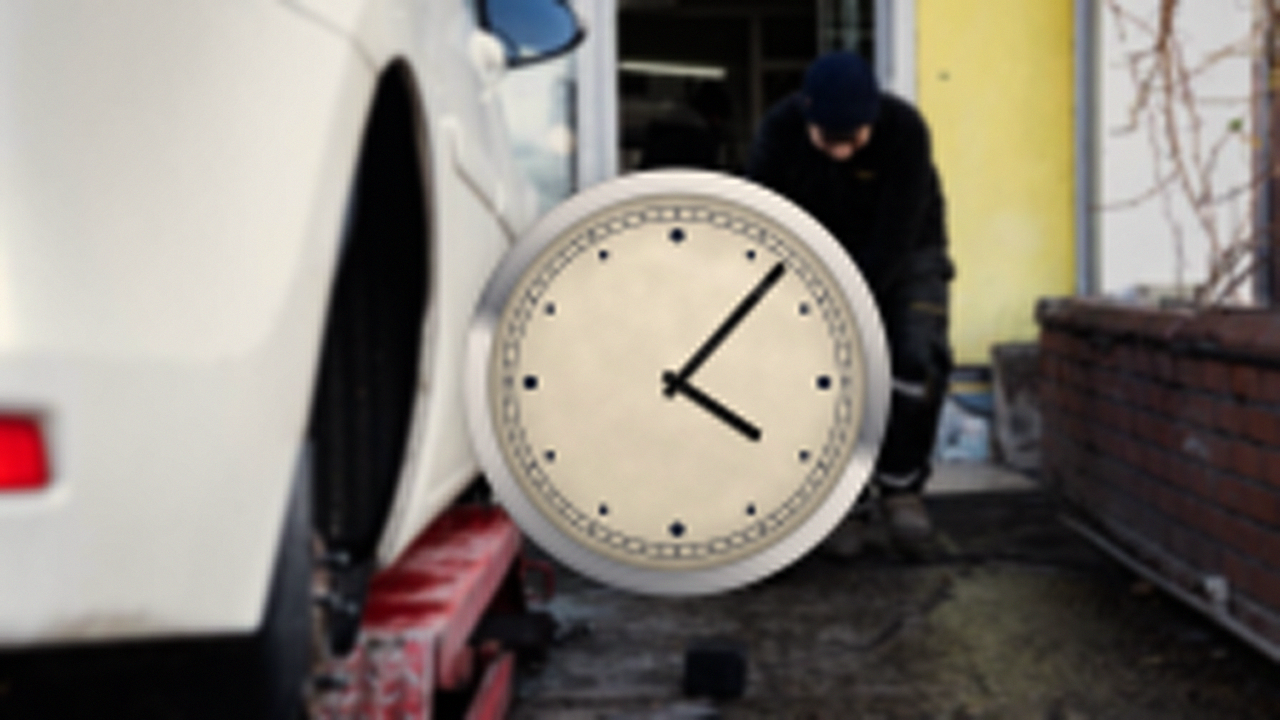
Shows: 4:07
